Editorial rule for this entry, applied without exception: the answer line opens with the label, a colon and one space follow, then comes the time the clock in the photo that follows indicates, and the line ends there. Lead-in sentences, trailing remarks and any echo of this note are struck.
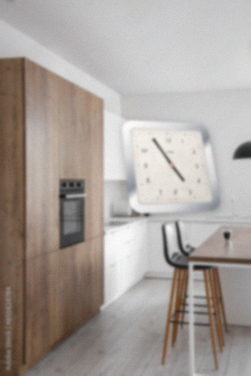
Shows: 4:55
